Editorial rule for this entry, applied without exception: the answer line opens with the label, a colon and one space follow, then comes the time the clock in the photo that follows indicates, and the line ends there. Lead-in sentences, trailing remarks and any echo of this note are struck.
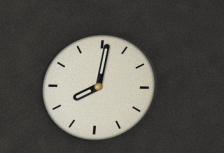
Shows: 8:01
